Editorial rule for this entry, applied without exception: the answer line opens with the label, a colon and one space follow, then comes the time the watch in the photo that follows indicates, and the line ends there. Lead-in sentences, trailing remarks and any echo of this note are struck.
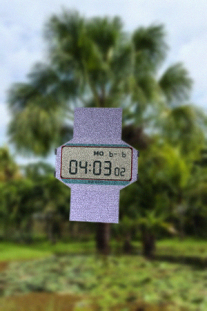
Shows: 4:03:02
